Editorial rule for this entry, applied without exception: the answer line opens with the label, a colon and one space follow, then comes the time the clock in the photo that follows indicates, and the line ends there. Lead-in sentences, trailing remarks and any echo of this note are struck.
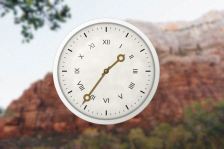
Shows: 1:36
